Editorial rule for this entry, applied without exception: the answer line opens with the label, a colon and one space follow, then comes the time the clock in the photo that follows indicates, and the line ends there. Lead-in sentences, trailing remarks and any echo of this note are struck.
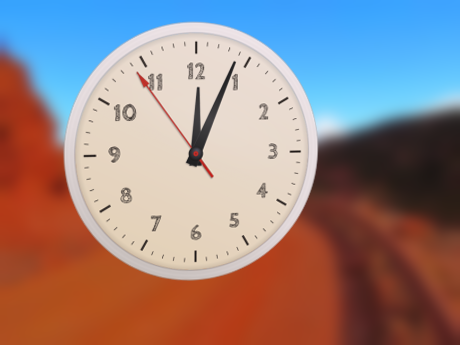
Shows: 12:03:54
